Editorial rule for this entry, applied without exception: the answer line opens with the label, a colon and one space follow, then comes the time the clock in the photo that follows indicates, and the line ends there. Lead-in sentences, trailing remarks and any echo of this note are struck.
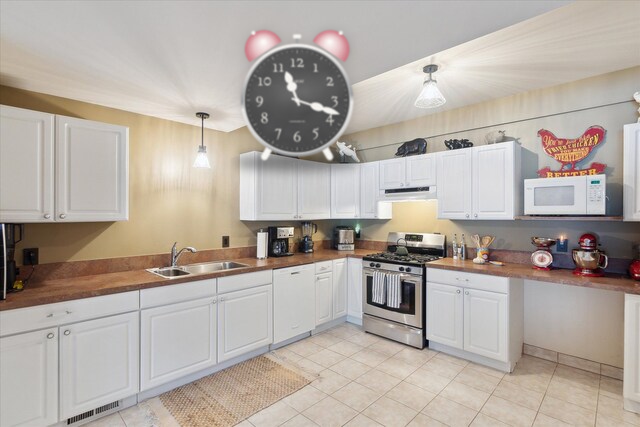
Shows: 11:18
